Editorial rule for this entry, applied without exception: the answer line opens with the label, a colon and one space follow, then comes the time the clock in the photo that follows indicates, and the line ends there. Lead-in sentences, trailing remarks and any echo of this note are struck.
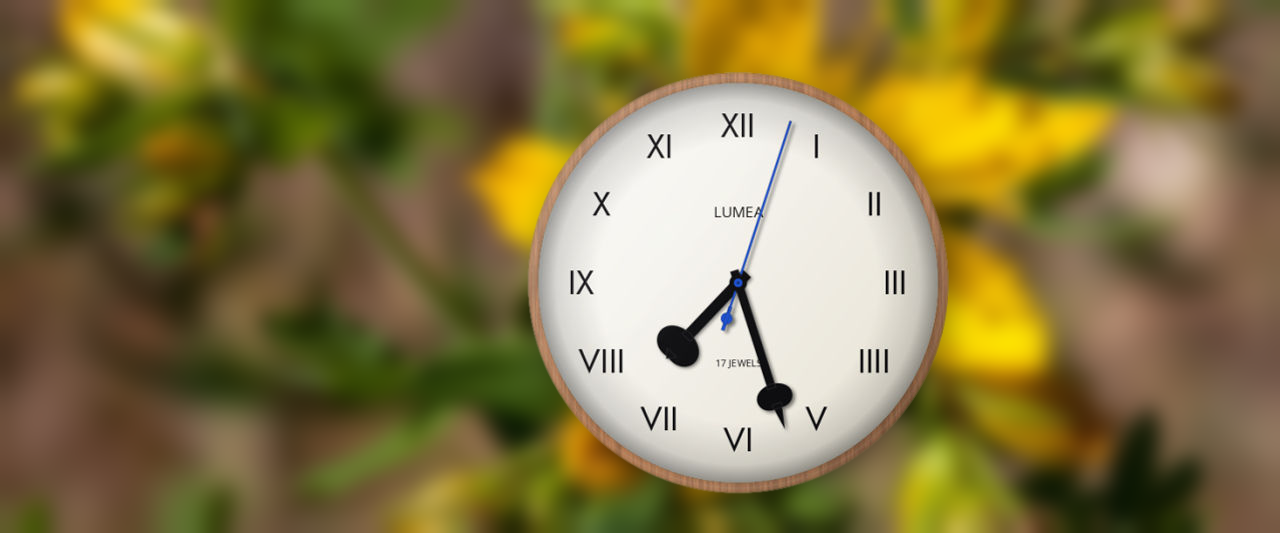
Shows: 7:27:03
